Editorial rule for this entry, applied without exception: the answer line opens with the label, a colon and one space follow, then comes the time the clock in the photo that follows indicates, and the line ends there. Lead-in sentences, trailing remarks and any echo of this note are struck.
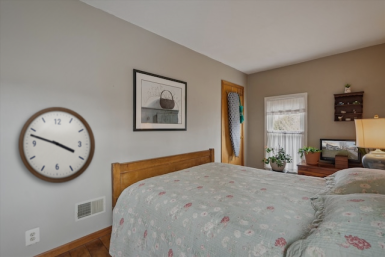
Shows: 3:48
